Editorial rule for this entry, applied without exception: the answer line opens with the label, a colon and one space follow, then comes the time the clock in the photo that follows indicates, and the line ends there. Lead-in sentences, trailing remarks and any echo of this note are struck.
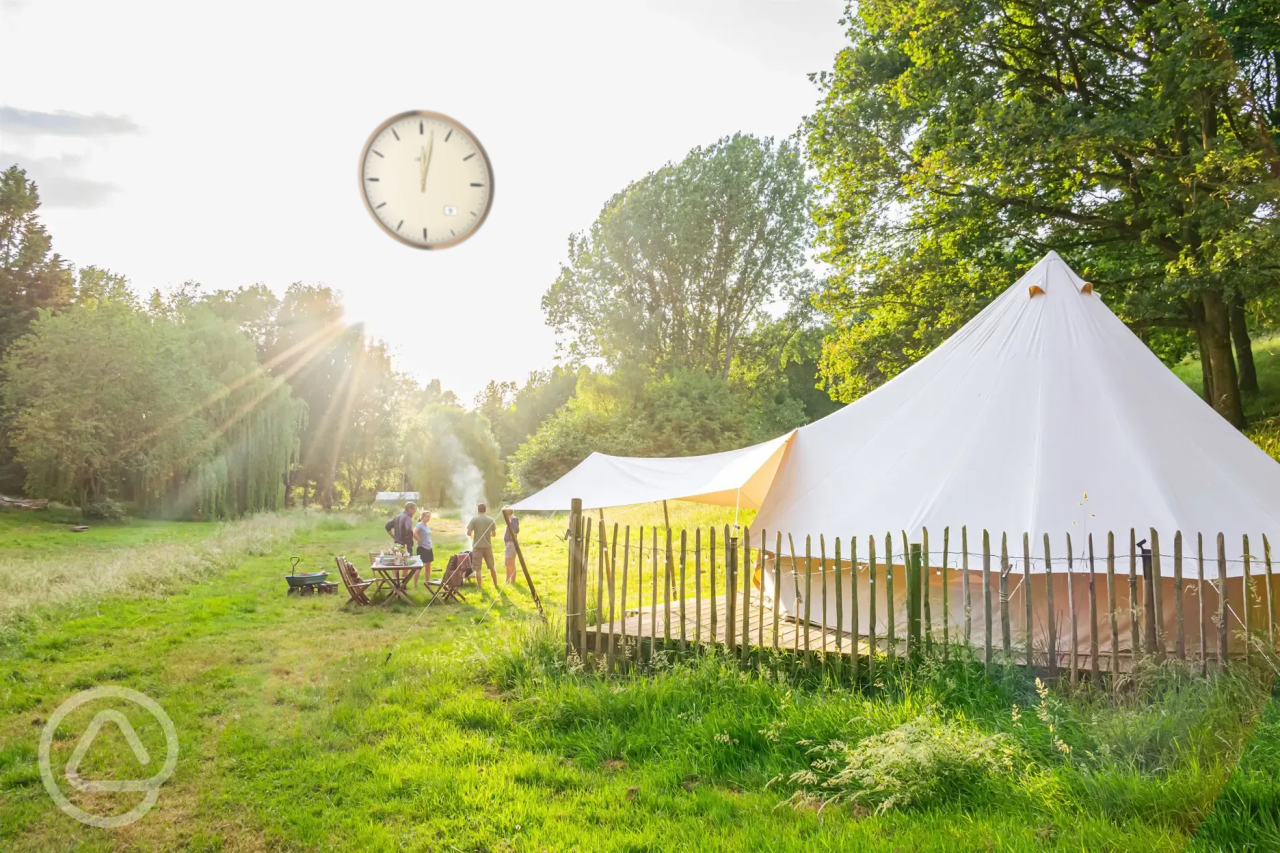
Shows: 12:02
